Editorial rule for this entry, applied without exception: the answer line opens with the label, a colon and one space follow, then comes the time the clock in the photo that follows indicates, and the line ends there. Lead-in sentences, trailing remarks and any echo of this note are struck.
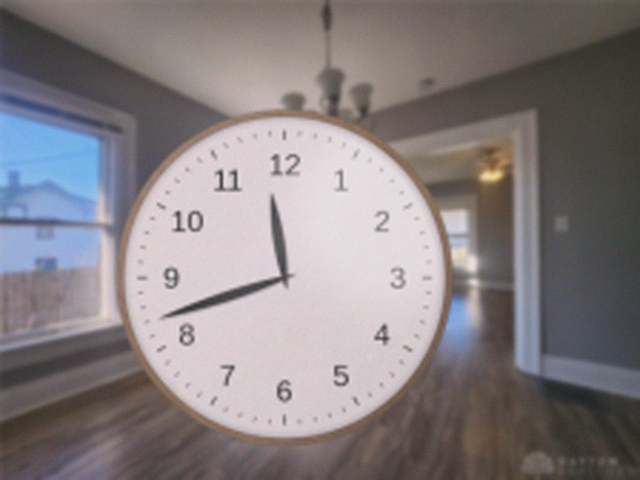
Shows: 11:42
